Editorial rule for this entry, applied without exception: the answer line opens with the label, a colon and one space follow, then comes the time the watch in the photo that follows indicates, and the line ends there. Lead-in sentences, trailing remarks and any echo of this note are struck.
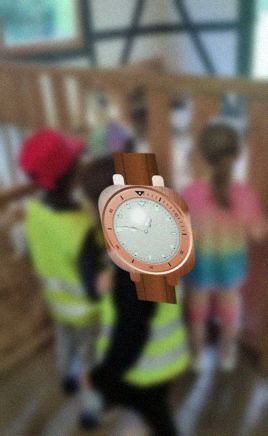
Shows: 12:46
